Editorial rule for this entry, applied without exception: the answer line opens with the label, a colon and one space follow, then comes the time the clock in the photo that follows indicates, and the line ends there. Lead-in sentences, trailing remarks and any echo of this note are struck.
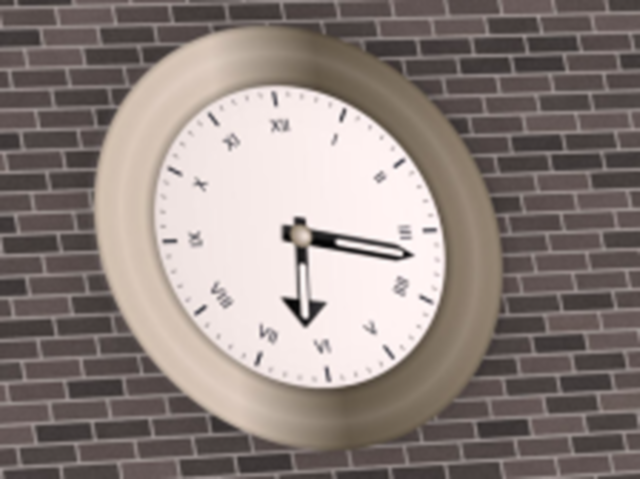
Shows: 6:17
